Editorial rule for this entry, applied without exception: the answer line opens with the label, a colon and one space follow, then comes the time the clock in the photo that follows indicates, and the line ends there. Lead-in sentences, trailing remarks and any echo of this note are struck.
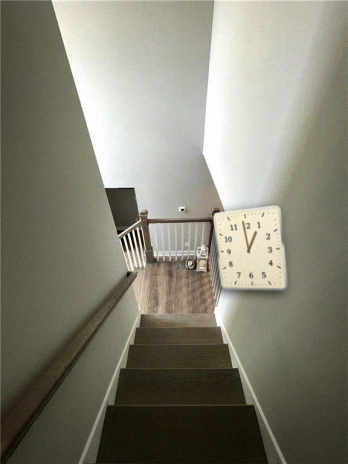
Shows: 12:59
